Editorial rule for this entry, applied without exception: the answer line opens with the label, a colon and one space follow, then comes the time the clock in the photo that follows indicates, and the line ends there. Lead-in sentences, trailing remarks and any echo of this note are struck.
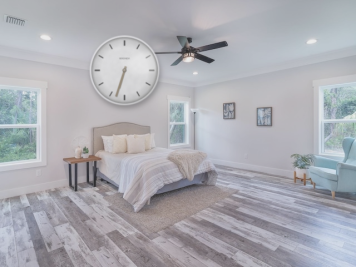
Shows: 6:33
